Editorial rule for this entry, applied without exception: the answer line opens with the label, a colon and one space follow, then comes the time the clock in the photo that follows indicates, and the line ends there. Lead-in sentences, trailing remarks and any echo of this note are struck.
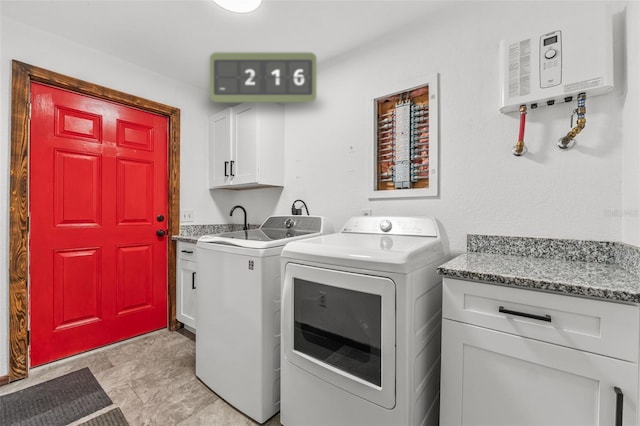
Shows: 2:16
